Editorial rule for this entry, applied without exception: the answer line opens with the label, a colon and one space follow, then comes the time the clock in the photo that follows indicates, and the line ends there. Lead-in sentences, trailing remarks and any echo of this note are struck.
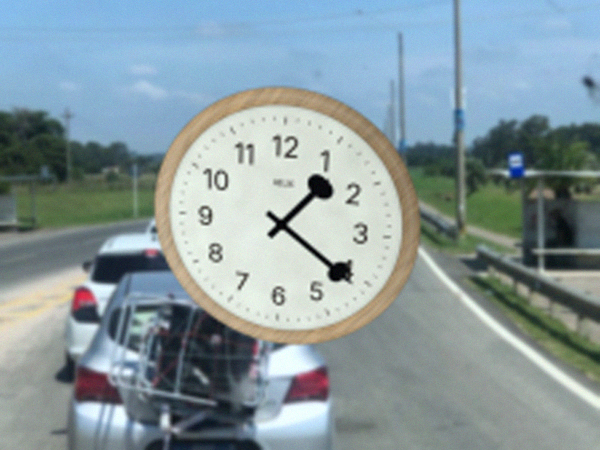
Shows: 1:21
